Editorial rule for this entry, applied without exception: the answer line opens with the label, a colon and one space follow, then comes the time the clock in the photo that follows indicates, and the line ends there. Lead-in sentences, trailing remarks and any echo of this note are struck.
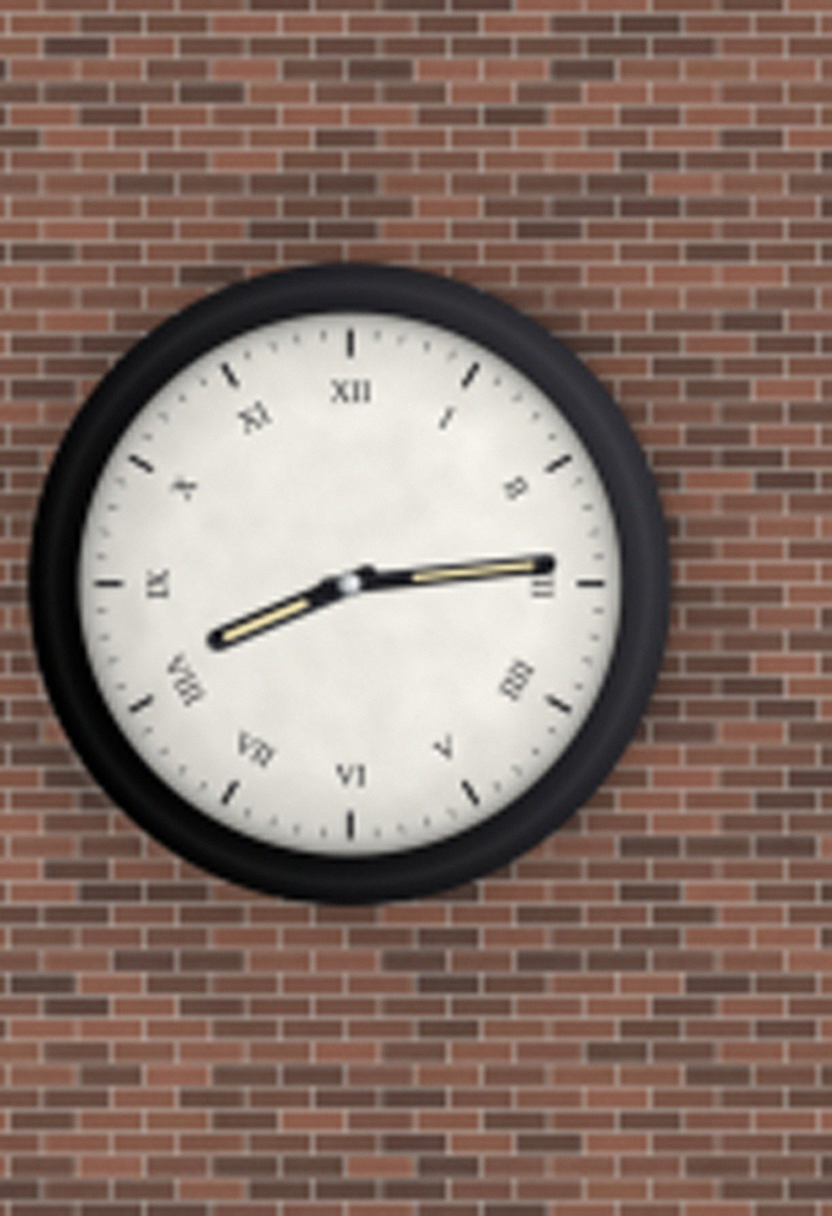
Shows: 8:14
